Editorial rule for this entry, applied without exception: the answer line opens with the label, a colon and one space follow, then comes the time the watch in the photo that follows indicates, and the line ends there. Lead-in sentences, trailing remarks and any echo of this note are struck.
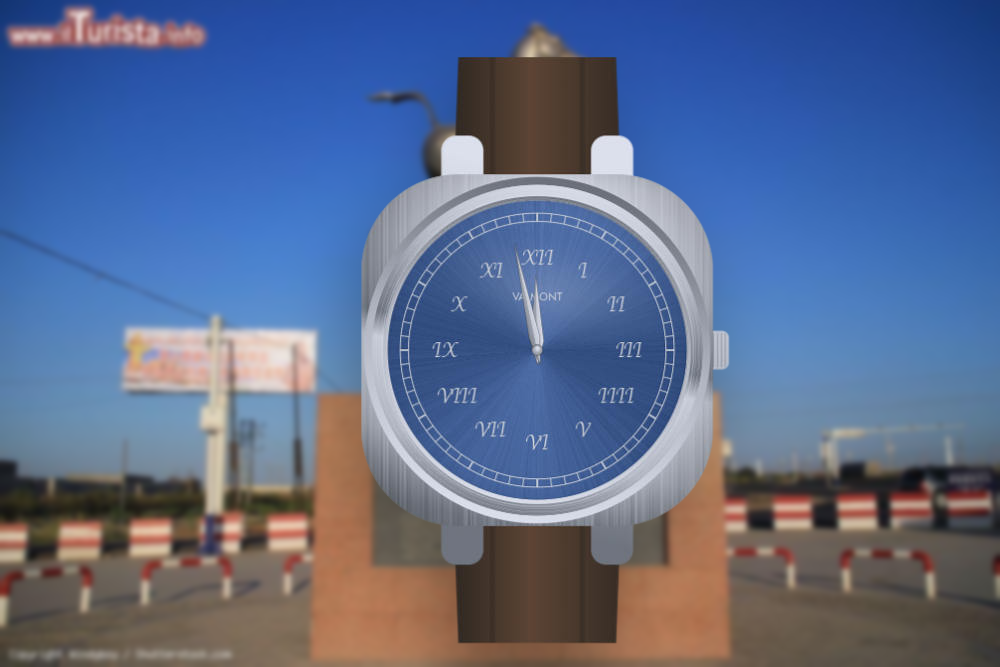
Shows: 11:58
